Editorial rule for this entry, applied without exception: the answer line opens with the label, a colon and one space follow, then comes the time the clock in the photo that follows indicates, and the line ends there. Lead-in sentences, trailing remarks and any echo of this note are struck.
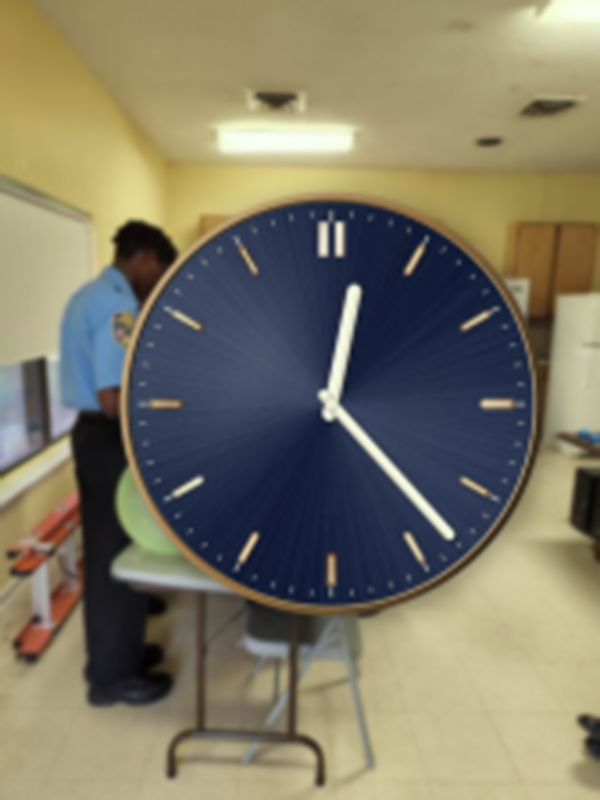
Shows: 12:23
